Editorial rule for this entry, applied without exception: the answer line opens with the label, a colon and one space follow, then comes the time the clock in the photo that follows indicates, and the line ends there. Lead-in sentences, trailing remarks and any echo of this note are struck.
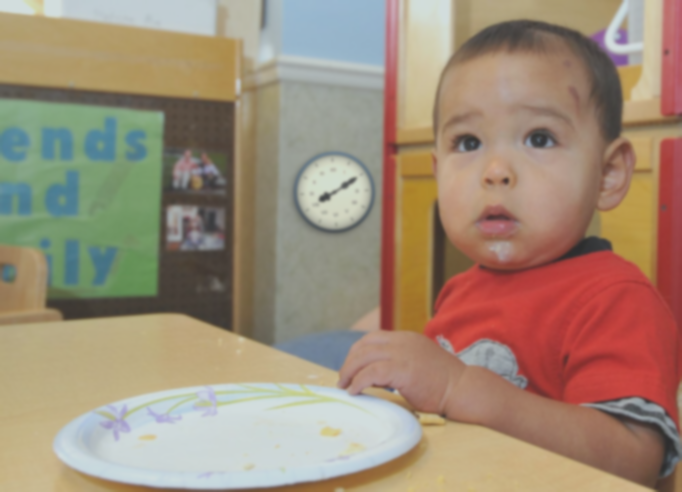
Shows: 8:10
